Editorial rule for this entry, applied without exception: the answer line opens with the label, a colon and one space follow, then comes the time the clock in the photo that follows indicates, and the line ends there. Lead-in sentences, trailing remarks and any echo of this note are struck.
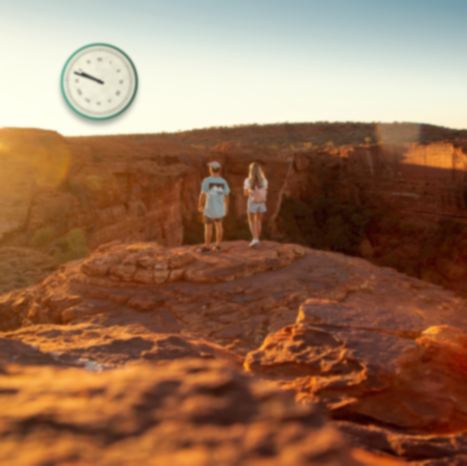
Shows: 9:48
